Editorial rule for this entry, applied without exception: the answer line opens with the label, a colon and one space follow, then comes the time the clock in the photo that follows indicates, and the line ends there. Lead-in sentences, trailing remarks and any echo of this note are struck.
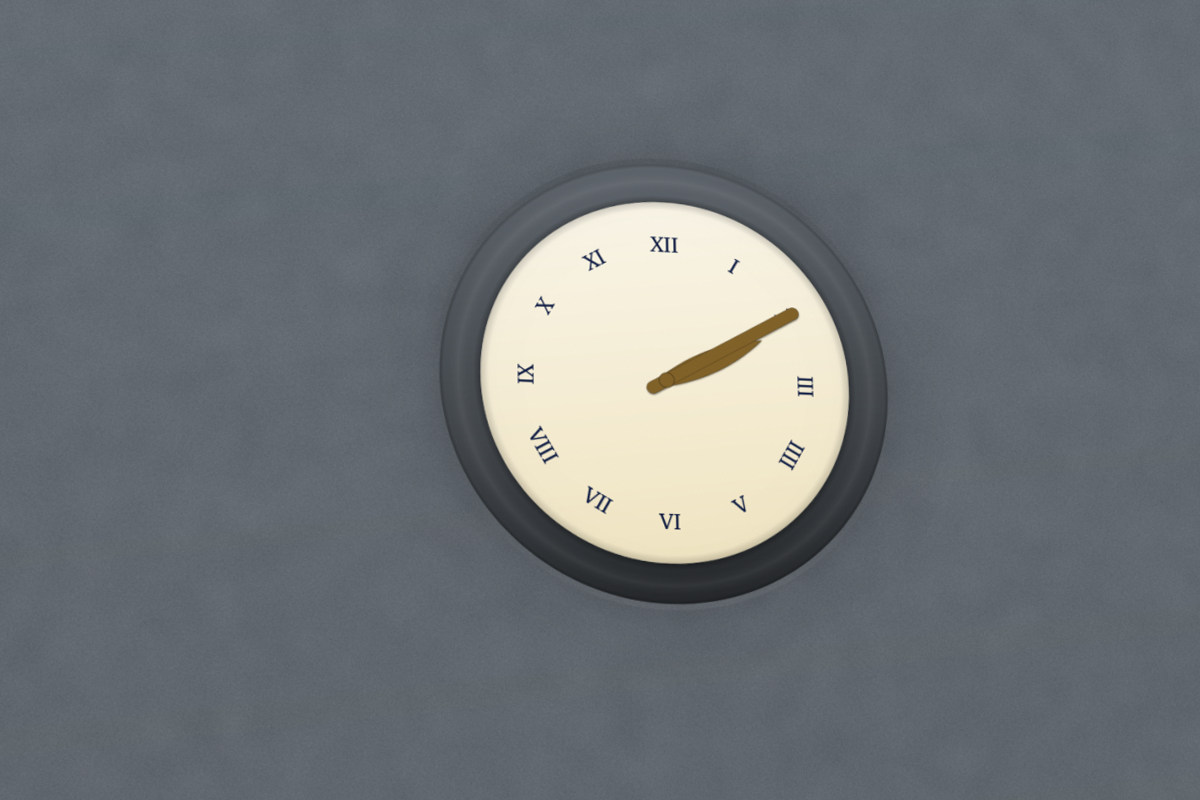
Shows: 2:10
